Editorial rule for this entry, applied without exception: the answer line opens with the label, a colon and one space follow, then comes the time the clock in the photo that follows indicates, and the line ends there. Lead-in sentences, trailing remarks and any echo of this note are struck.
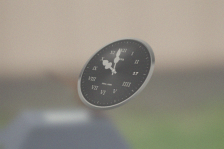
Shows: 9:58
